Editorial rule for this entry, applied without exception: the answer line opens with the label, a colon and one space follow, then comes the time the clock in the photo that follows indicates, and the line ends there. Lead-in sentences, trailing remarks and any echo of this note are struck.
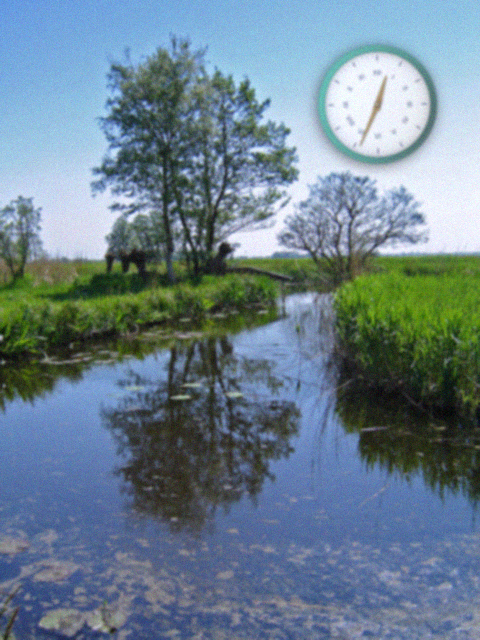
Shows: 12:34
